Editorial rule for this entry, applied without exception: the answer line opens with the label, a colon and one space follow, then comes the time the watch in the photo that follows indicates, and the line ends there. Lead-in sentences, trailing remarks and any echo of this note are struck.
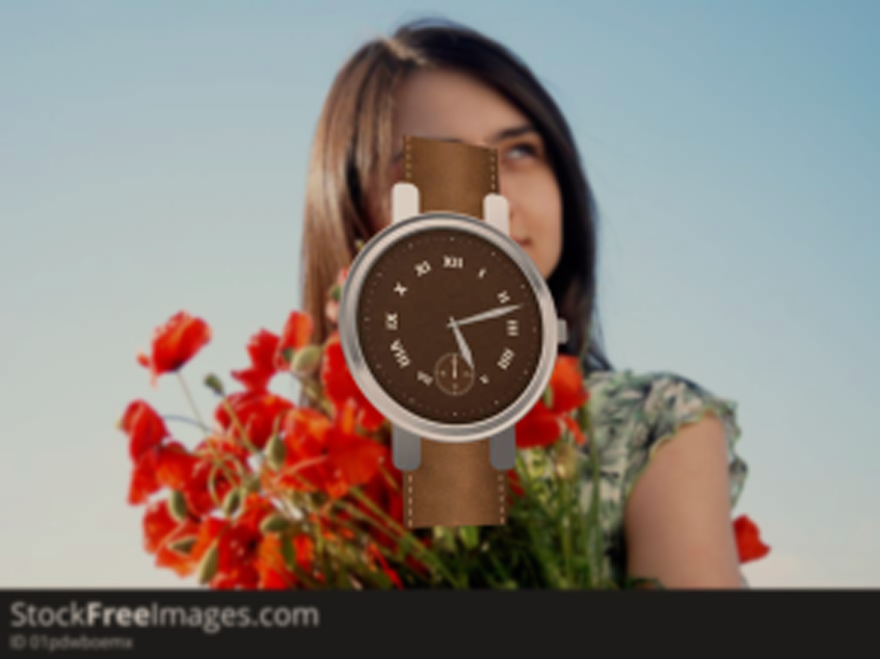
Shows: 5:12
